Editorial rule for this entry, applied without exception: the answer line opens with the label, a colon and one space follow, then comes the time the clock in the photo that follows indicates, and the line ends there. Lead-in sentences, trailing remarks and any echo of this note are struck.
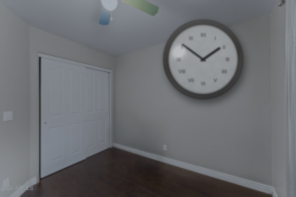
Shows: 1:51
